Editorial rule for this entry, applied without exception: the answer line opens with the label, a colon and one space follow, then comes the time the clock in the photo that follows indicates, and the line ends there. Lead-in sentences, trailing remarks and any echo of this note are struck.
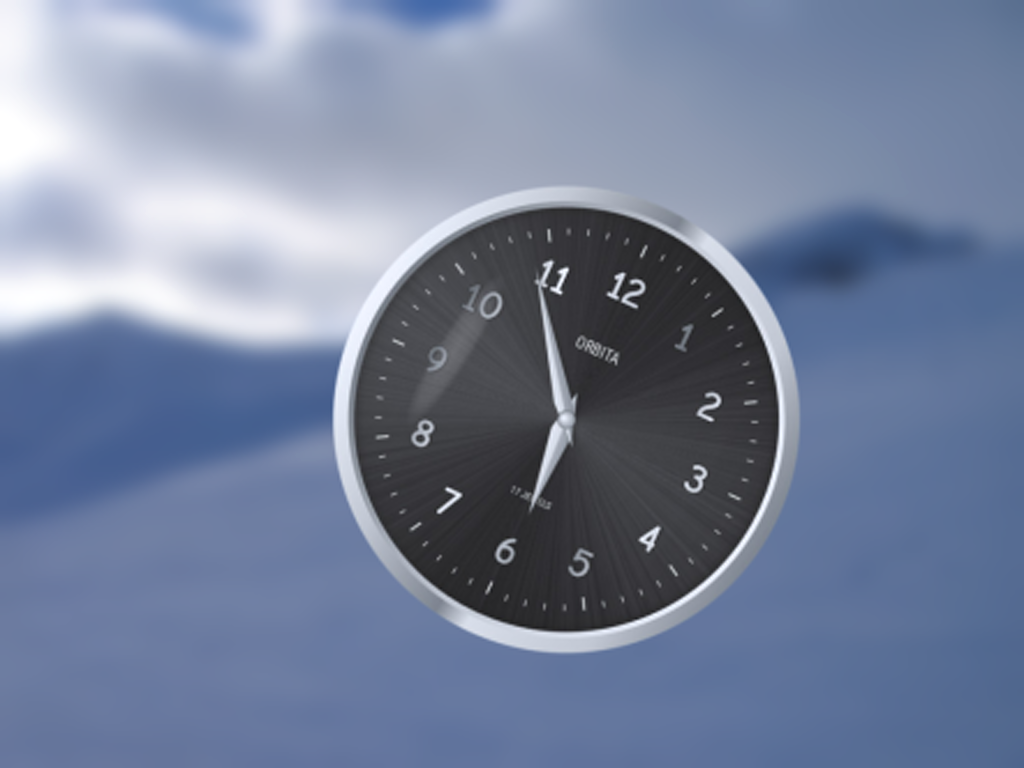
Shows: 5:54
